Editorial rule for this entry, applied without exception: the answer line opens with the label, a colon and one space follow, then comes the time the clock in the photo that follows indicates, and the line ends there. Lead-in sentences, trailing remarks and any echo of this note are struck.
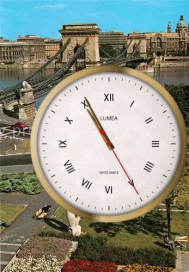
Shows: 10:55:25
